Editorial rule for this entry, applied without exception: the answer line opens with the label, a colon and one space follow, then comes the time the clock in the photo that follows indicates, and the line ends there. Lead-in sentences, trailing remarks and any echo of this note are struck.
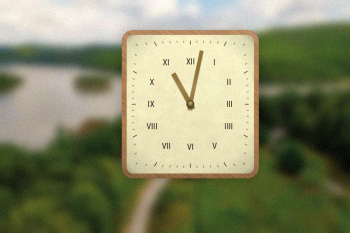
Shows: 11:02
